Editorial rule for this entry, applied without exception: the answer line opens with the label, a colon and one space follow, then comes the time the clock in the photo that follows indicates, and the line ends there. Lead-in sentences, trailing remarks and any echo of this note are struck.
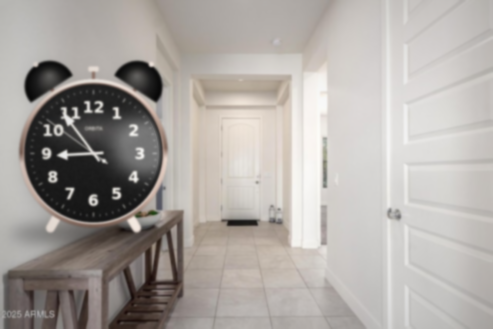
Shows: 8:53:51
